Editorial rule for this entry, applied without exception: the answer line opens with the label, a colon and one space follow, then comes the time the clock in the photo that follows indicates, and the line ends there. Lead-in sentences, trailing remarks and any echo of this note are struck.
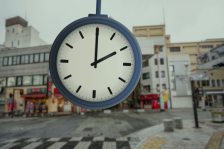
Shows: 2:00
